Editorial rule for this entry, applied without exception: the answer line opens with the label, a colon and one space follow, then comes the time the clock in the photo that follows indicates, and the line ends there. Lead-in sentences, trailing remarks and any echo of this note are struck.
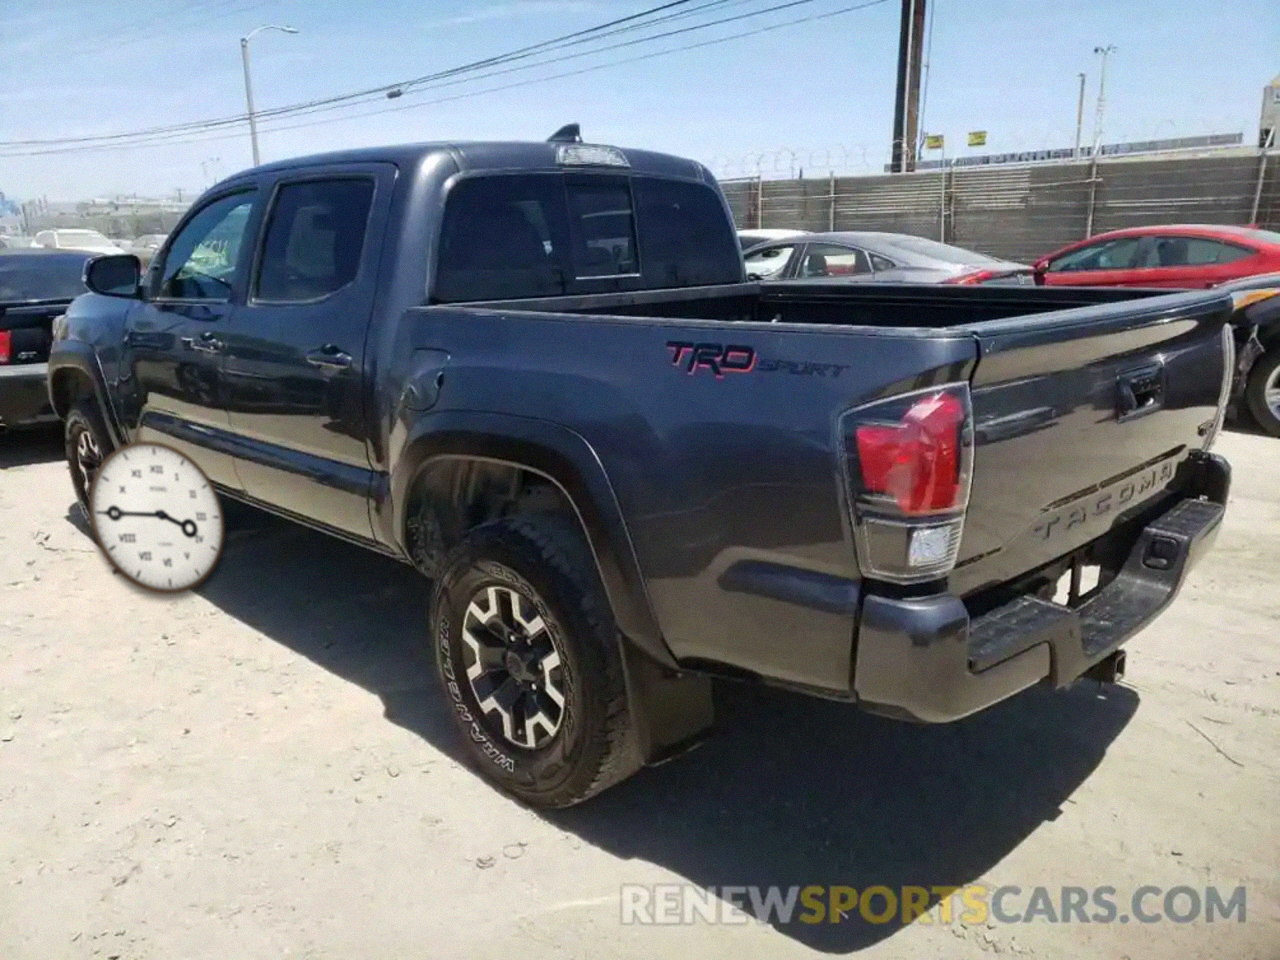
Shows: 3:45
